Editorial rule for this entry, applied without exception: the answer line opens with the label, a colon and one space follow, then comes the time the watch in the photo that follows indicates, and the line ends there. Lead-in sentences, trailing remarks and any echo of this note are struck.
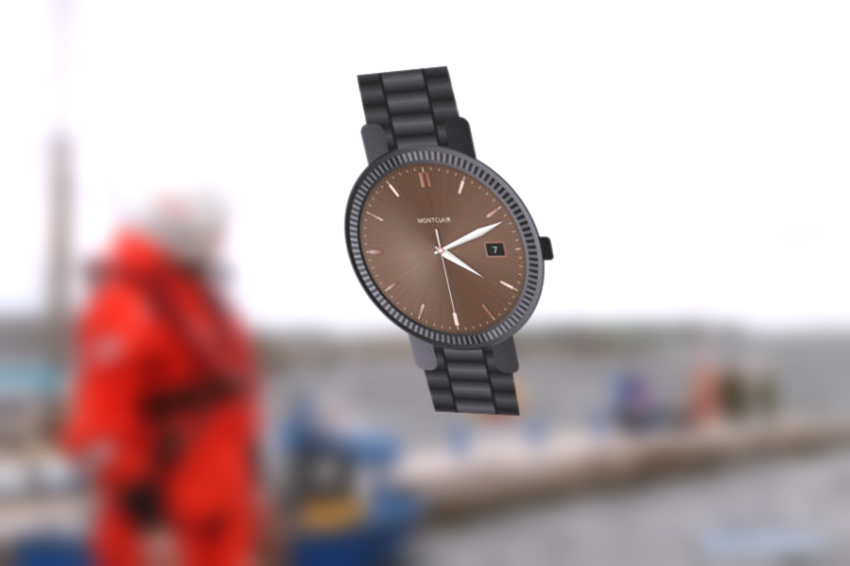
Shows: 4:11:30
